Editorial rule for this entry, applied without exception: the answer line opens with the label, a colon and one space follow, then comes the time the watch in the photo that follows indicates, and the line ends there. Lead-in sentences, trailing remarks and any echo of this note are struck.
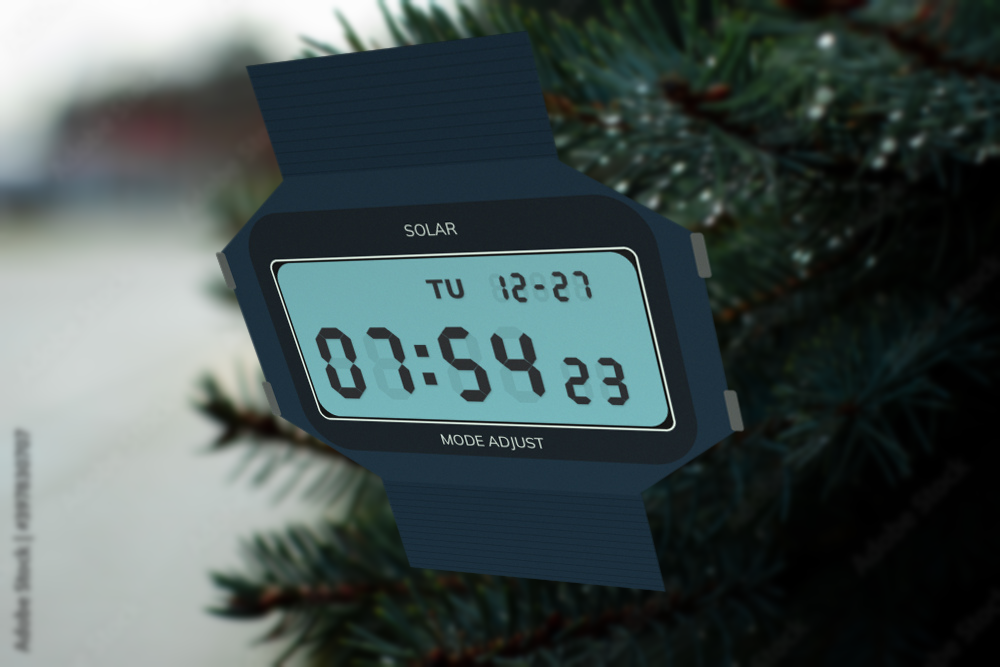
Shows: 7:54:23
